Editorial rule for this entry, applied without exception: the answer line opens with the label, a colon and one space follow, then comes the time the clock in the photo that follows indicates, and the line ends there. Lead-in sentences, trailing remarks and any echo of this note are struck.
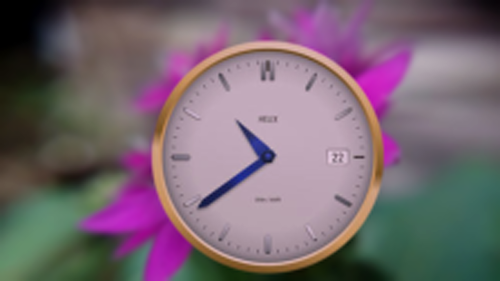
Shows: 10:39
